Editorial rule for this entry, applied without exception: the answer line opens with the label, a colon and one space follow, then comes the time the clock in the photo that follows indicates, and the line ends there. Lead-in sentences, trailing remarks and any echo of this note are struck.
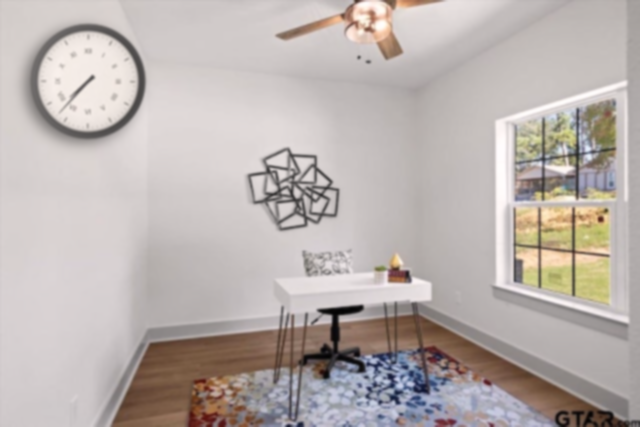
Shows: 7:37
